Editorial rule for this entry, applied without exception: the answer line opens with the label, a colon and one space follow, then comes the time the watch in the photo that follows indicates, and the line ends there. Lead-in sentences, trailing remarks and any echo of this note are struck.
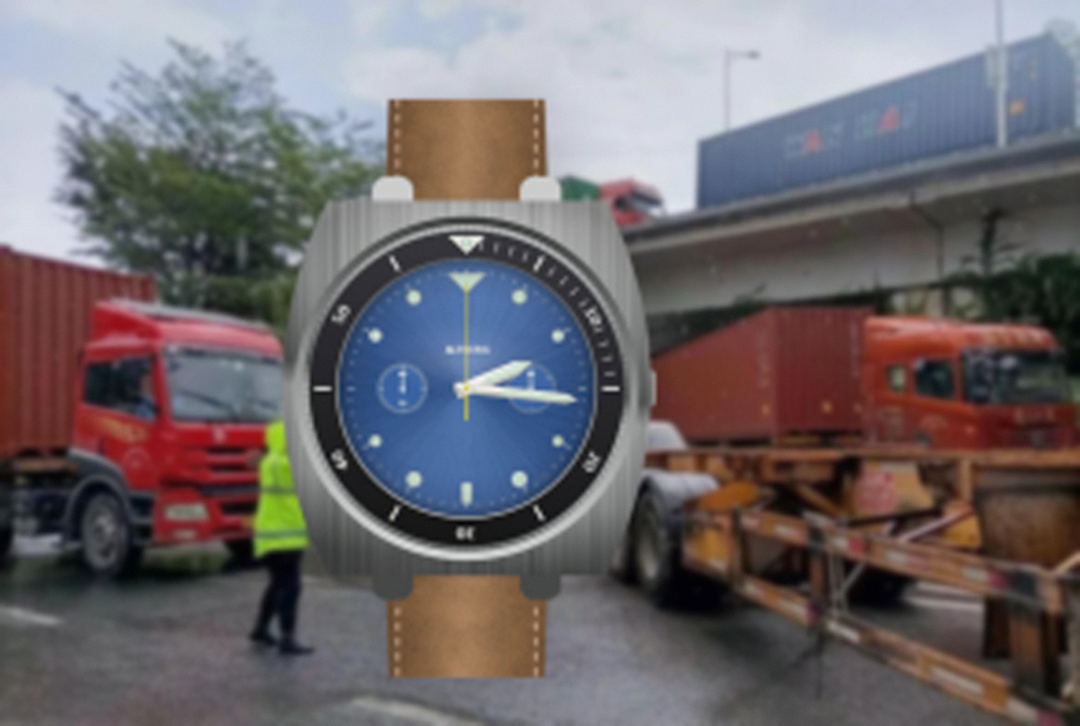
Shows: 2:16
